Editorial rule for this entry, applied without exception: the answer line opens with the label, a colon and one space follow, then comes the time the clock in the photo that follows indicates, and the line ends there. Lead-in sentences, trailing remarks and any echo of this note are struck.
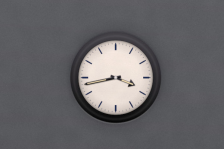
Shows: 3:43
